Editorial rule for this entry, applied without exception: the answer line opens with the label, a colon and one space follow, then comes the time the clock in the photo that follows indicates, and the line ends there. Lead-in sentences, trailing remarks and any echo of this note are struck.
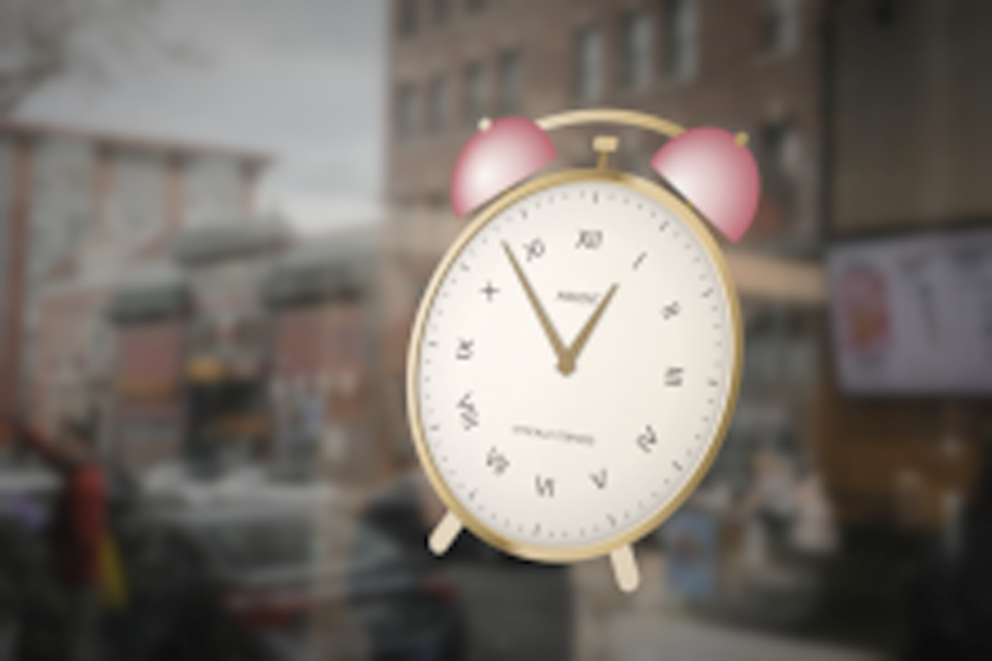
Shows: 12:53
